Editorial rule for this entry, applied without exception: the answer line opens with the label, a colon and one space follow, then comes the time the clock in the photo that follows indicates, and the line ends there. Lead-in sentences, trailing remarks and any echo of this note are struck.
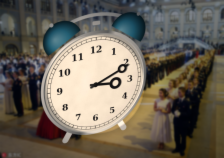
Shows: 3:11
